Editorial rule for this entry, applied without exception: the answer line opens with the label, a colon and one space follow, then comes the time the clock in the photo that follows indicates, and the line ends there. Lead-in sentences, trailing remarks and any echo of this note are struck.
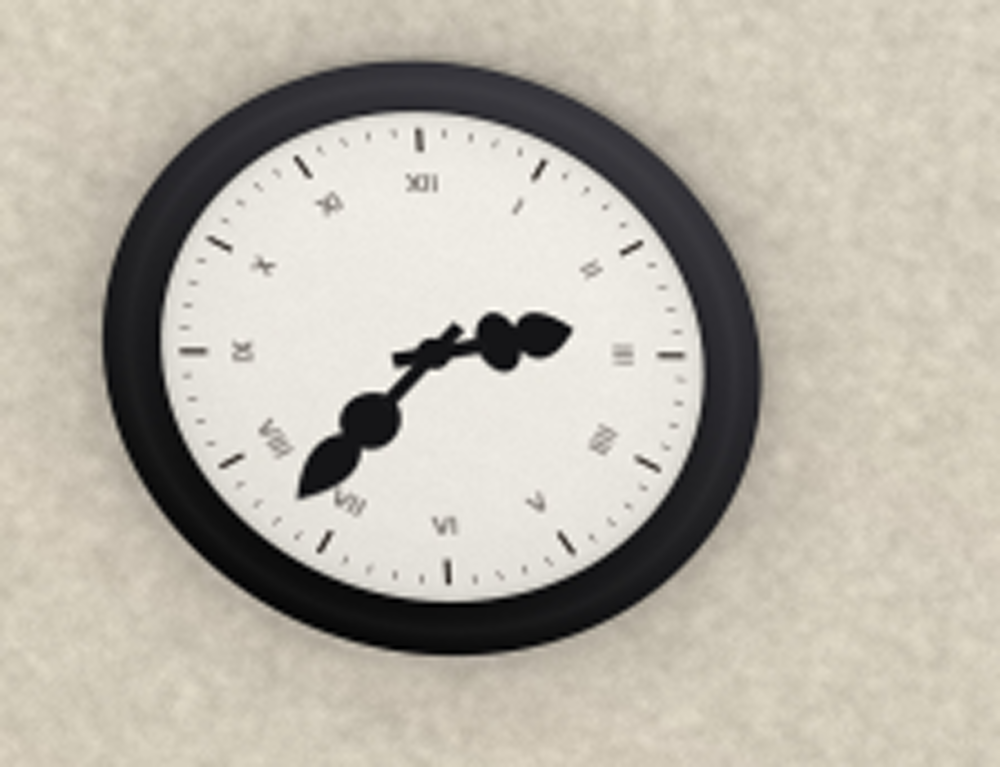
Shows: 2:37
